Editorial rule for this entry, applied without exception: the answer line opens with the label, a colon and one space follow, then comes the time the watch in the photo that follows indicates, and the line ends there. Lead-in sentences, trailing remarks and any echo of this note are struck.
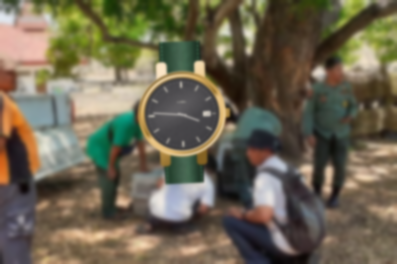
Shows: 3:46
